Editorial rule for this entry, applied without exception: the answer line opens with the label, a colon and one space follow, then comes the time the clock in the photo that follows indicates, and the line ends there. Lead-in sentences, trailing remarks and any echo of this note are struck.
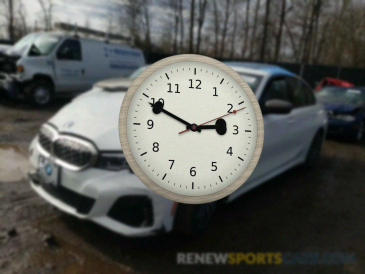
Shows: 2:49:11
